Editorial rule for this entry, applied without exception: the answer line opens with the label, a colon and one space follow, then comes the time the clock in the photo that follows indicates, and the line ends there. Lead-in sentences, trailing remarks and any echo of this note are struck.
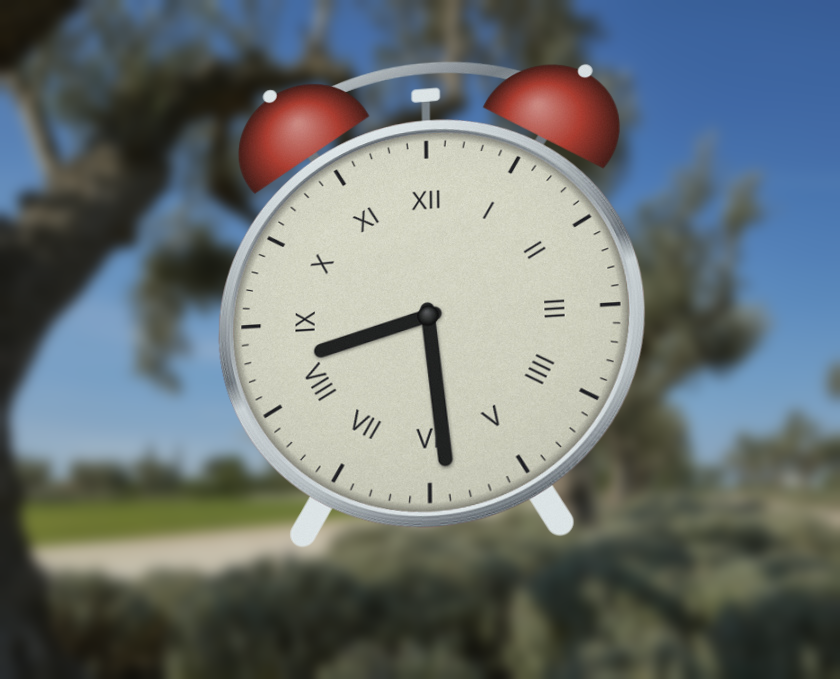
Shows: 8:29
